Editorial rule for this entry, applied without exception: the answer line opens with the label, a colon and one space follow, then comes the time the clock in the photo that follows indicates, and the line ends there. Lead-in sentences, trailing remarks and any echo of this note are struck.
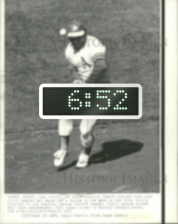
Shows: 6:52
